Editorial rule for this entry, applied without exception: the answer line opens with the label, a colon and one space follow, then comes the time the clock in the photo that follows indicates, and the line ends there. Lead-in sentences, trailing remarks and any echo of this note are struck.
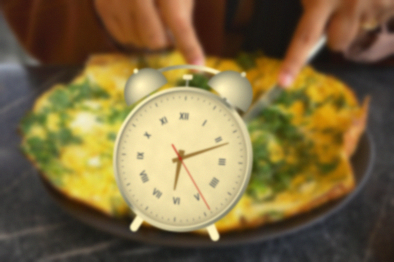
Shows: 6:11:24
